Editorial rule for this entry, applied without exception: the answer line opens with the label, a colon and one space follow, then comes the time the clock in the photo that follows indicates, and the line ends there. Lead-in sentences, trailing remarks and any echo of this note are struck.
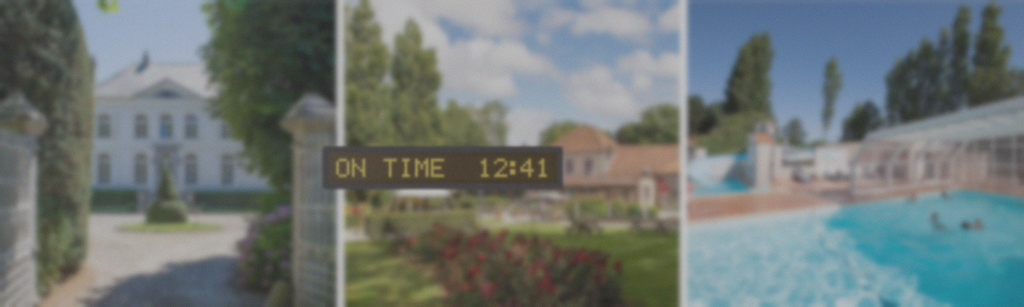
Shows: 12:41
